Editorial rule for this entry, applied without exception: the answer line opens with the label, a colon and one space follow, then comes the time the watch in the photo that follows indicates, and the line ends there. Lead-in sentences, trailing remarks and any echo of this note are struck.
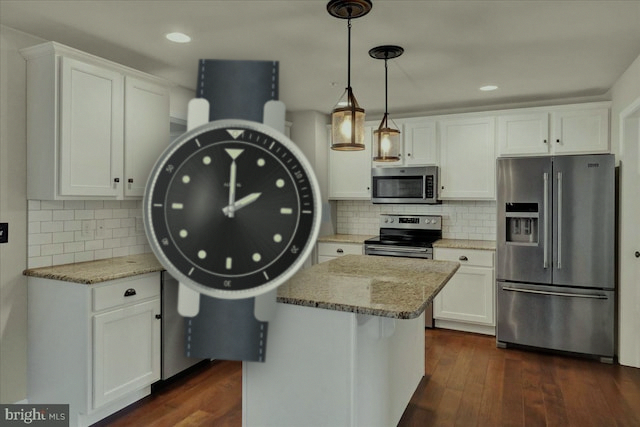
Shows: 2:00
